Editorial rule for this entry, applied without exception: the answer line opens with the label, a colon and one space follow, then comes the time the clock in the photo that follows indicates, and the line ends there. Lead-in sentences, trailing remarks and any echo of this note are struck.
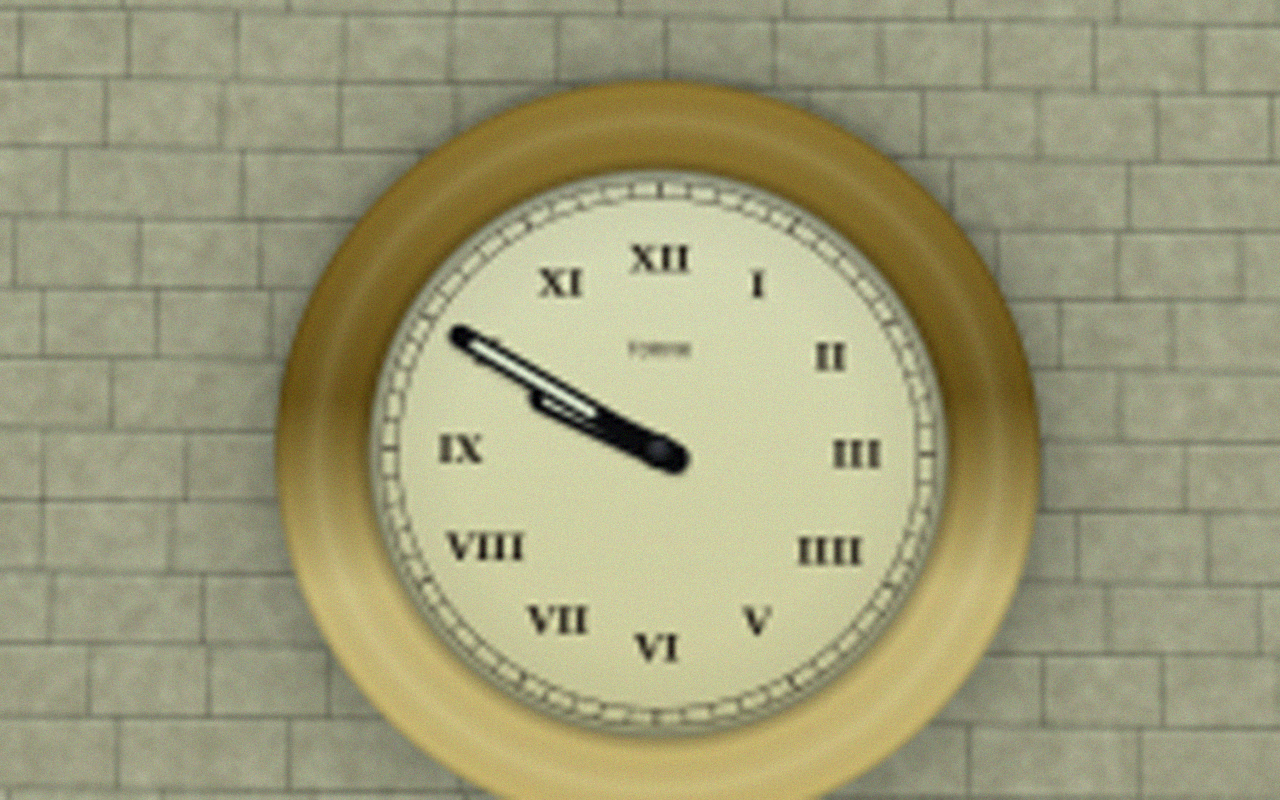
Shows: 9:50
